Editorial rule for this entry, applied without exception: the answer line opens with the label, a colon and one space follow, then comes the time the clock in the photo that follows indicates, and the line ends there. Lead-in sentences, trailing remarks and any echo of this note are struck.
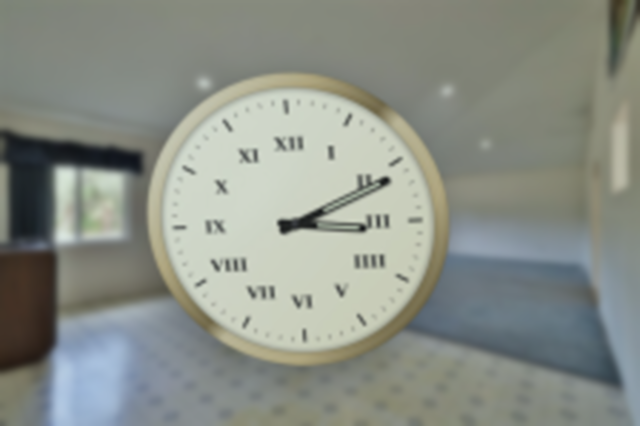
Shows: 3:11
